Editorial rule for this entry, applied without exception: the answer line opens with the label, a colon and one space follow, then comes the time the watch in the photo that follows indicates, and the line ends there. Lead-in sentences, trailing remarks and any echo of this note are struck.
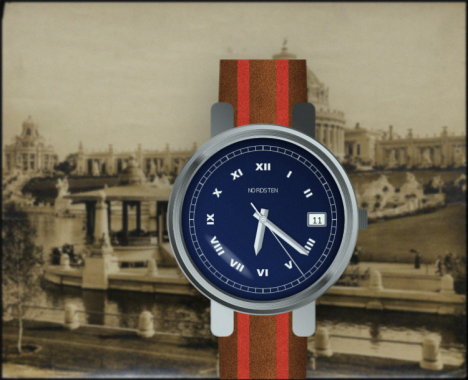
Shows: 6:21:24
